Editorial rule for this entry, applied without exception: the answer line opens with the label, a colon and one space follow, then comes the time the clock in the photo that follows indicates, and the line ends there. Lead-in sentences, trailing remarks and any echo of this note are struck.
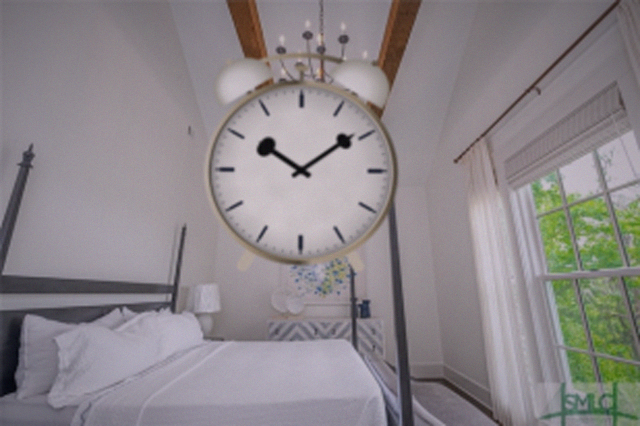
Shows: 10:09
